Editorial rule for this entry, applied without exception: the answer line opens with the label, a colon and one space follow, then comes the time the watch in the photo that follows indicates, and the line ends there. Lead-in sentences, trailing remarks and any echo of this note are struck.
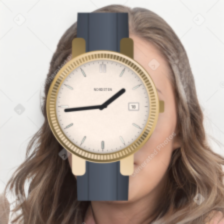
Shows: 1:44
